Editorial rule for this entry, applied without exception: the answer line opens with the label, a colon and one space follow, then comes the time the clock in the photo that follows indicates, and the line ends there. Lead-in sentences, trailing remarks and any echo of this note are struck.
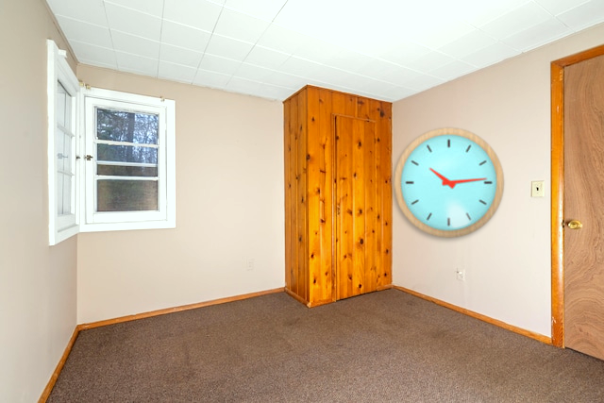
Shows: 10:14
